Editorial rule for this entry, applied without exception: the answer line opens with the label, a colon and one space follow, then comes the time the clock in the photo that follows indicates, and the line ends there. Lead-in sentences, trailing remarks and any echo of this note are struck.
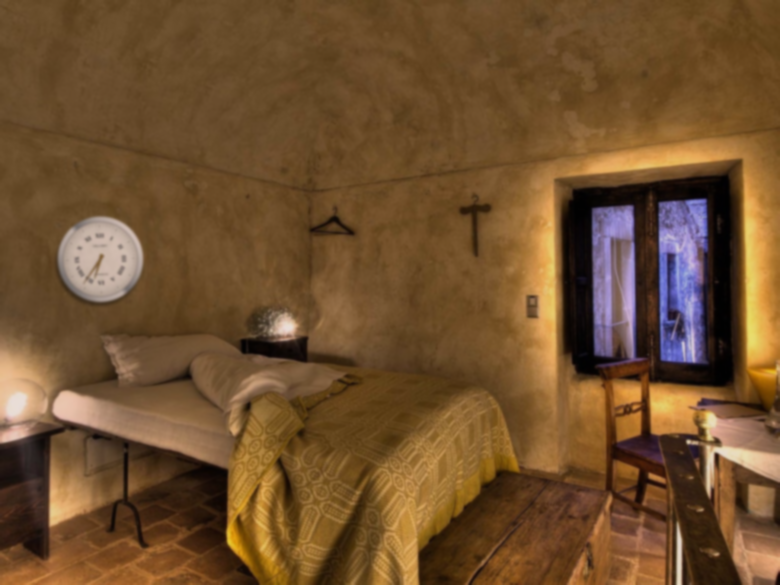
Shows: 6:36
